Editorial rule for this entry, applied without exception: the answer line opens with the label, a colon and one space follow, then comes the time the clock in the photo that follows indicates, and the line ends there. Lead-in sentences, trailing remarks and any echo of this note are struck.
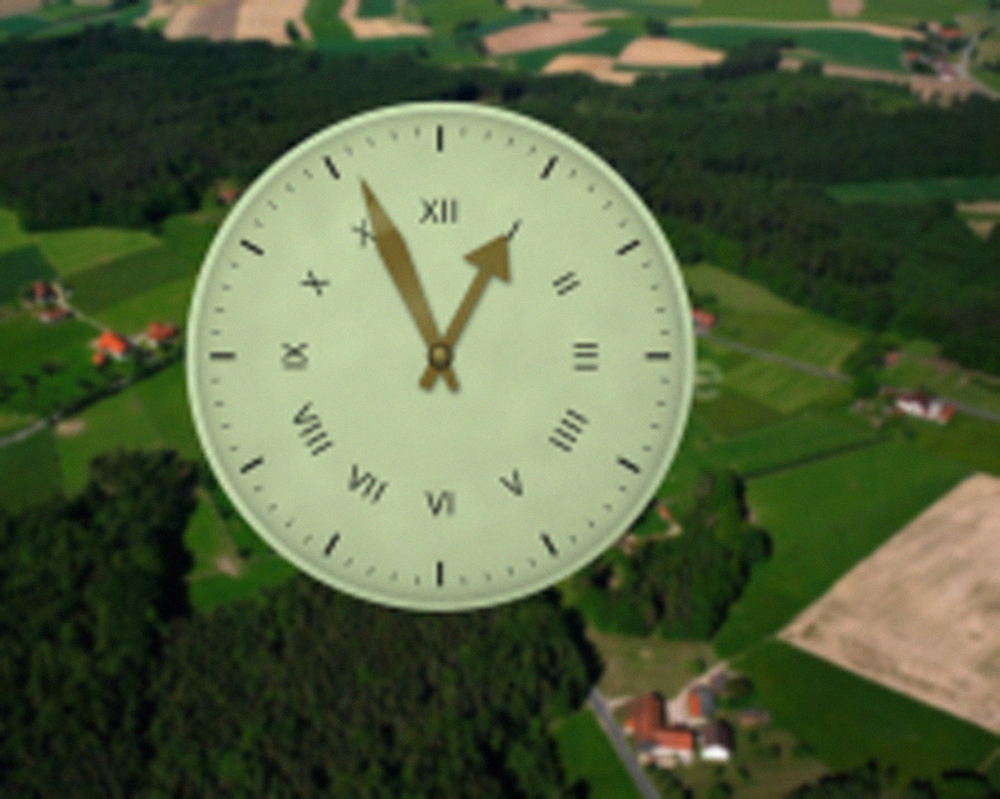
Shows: 12:56
